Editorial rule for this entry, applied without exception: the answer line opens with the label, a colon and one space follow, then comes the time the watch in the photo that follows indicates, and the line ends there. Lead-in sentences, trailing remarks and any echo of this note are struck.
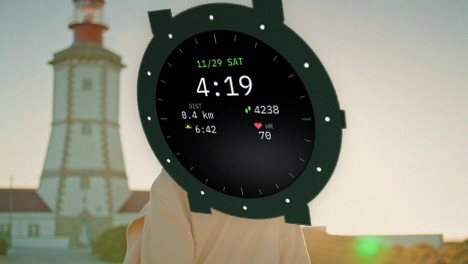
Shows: 4:19
